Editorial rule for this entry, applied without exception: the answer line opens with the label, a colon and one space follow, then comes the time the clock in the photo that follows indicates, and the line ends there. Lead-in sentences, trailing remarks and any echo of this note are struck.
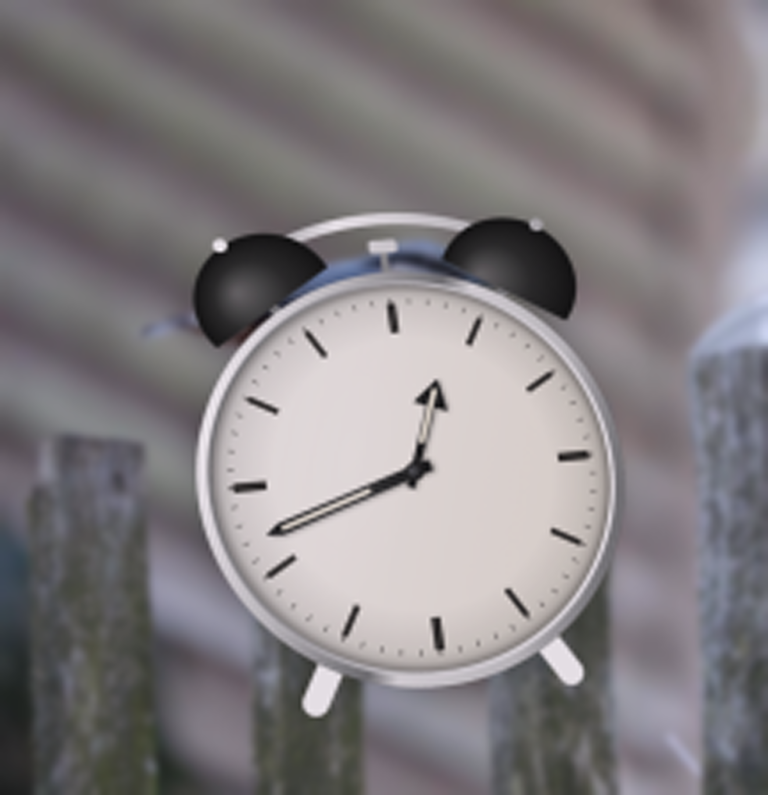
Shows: 12:42
